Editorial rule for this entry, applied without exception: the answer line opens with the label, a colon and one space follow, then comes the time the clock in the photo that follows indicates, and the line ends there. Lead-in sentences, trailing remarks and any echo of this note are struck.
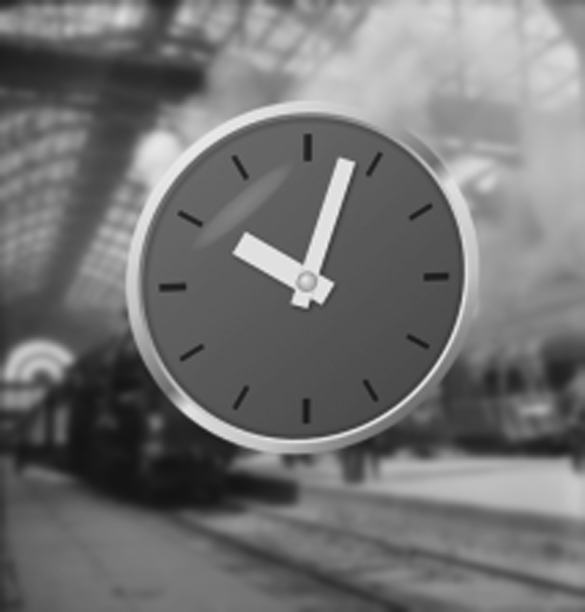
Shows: 10:03
